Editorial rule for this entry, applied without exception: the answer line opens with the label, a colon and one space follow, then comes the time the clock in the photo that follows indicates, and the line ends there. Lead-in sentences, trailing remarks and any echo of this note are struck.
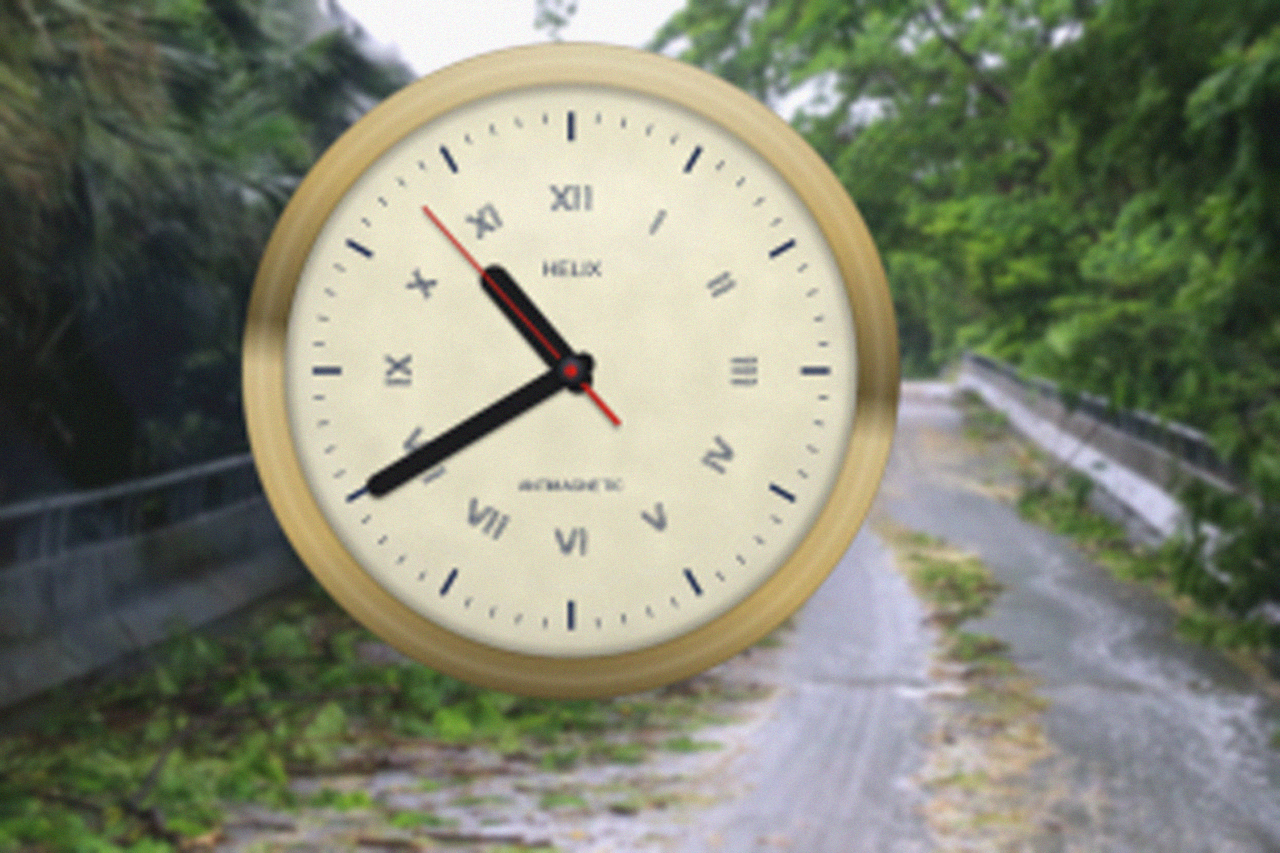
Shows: 10:39:53
